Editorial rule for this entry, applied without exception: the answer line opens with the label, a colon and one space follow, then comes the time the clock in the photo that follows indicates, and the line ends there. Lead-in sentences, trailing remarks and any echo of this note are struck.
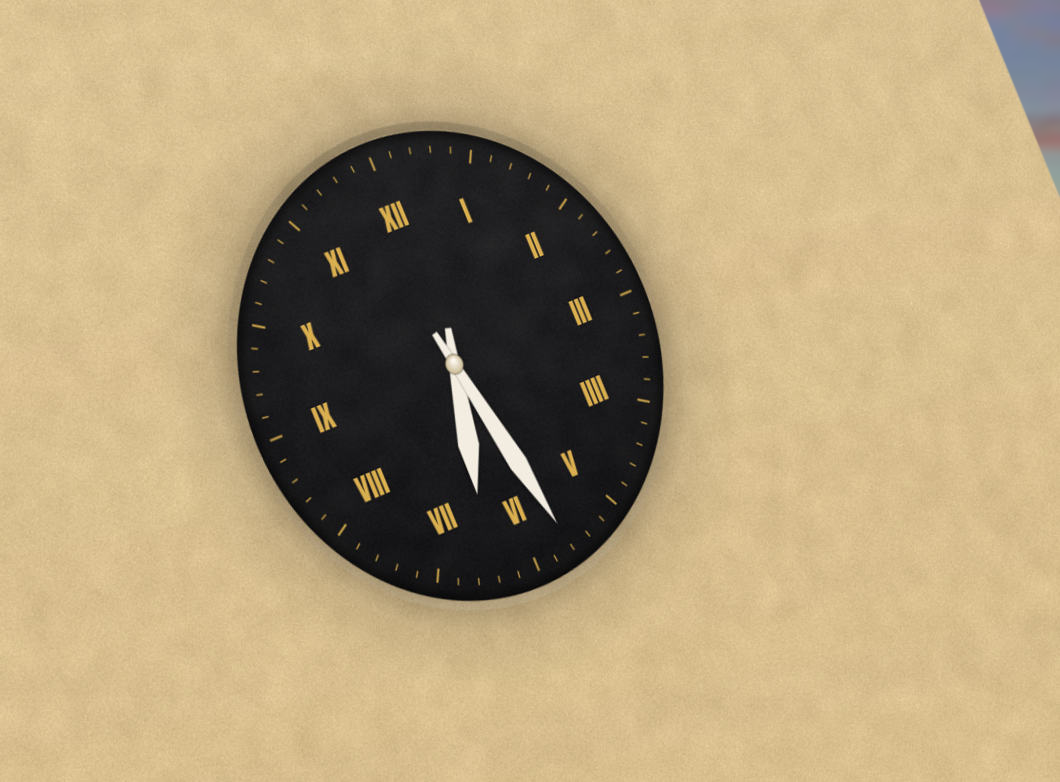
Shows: 6:28
